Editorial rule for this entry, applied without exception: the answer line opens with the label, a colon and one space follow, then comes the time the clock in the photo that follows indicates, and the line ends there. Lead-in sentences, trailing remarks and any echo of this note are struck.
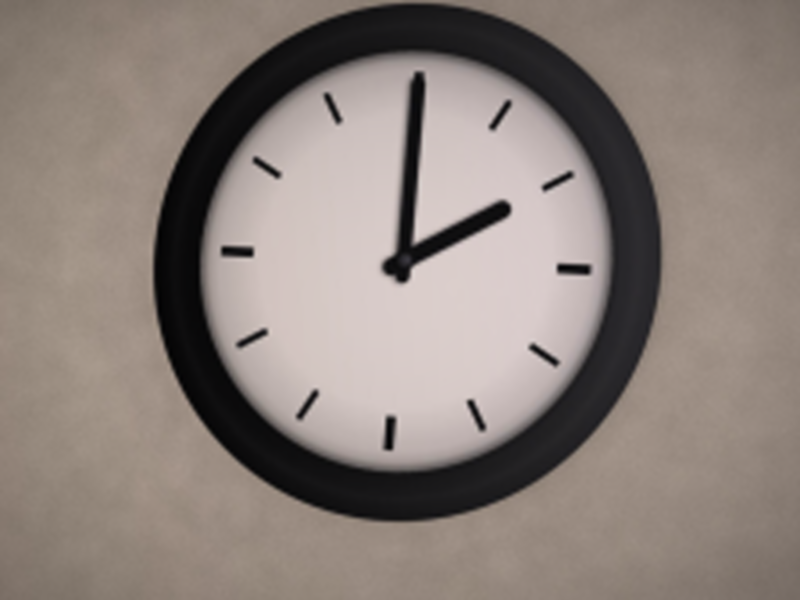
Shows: 2:00
